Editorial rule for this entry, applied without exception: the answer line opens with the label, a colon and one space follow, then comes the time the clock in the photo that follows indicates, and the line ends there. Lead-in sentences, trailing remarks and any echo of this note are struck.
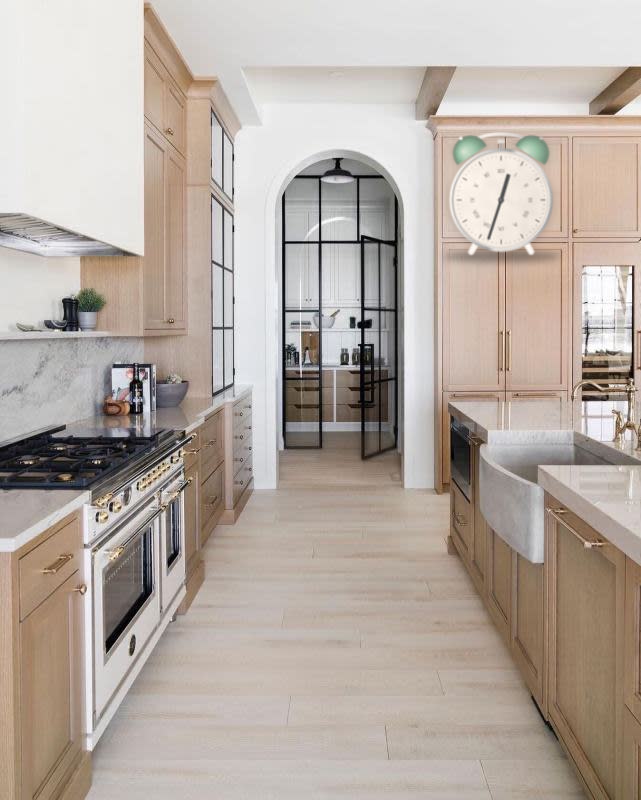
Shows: 12:33
